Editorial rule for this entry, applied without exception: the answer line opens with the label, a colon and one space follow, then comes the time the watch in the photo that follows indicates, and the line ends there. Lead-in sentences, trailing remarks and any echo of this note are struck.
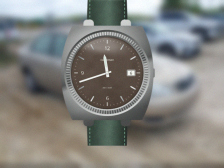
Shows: 11:42
